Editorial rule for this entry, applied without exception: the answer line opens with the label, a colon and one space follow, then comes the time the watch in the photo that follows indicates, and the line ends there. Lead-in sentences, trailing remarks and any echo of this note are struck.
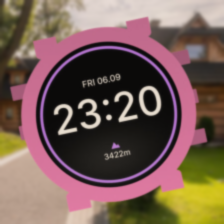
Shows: 23:20
